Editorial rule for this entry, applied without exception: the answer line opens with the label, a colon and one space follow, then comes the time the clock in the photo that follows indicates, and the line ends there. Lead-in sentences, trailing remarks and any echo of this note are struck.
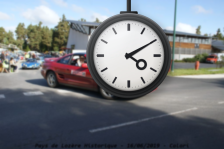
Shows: 4:10
